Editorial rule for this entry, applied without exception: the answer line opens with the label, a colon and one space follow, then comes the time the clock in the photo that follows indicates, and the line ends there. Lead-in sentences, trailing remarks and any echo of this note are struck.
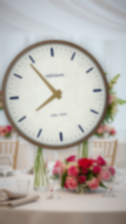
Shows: 7:54
